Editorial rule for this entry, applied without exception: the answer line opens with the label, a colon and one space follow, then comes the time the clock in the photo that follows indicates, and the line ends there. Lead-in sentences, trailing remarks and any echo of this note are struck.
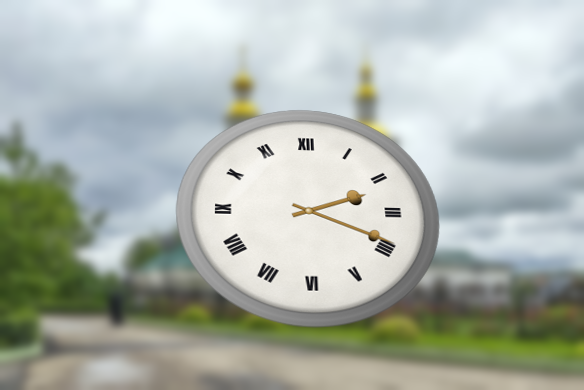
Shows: 2:19
